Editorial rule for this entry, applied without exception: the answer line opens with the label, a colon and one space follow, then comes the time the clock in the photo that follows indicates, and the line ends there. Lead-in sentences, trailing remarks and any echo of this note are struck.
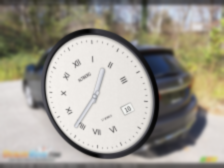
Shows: 1:41
